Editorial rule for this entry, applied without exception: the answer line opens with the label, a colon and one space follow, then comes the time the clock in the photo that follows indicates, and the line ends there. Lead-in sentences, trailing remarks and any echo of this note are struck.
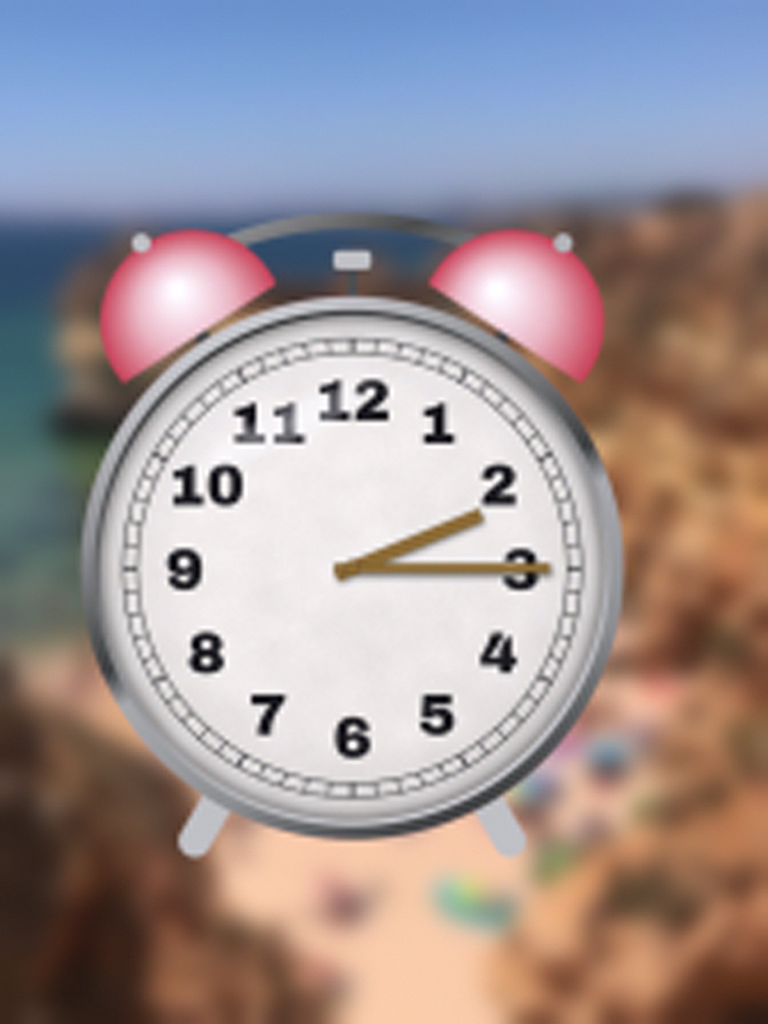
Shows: 2:15
